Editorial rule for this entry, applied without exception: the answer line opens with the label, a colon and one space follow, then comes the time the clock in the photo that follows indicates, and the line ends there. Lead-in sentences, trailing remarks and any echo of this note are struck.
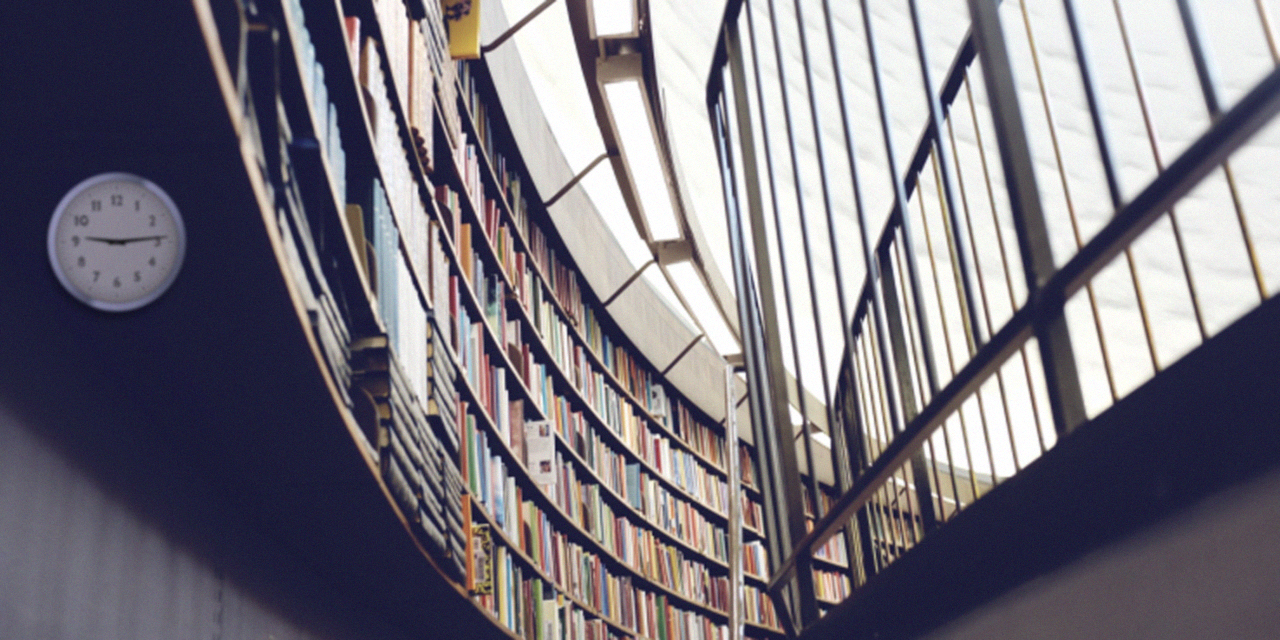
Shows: 9:14
